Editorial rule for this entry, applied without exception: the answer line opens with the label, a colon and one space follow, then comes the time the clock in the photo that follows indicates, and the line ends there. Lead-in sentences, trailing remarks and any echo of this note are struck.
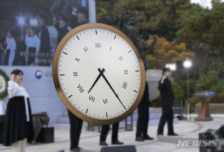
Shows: 7:25
